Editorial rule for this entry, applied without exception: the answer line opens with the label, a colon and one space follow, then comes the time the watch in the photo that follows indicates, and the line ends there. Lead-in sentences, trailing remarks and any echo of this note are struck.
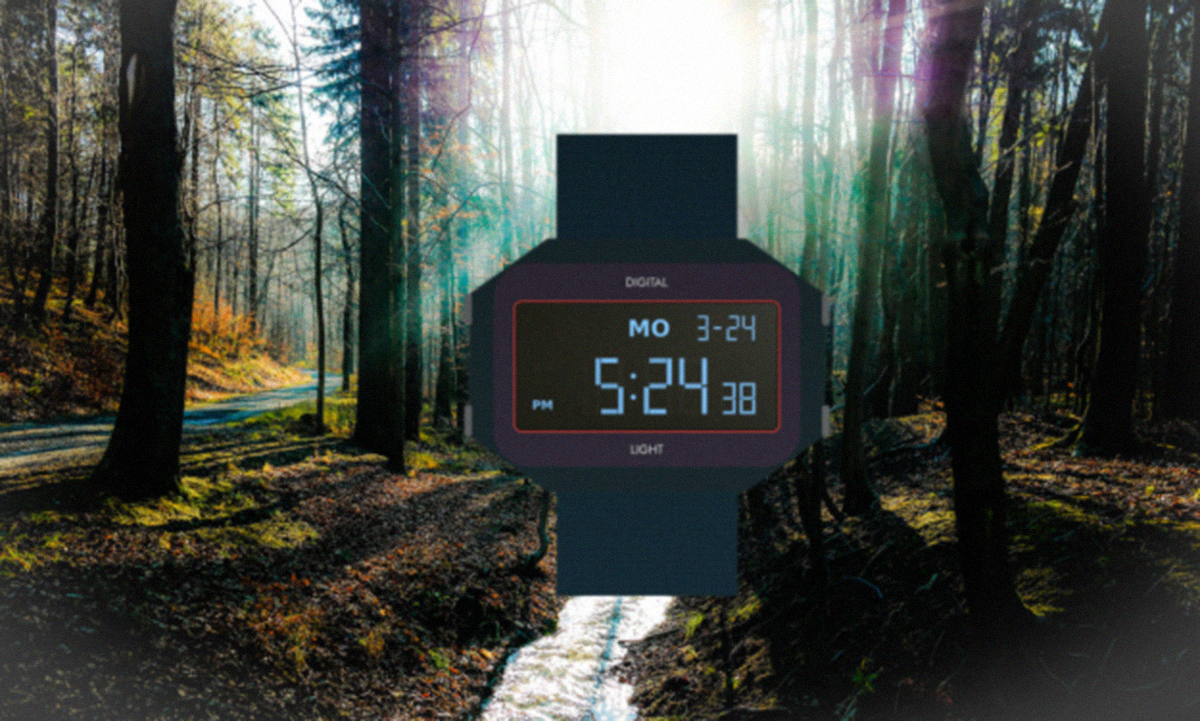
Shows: 5:24:38
